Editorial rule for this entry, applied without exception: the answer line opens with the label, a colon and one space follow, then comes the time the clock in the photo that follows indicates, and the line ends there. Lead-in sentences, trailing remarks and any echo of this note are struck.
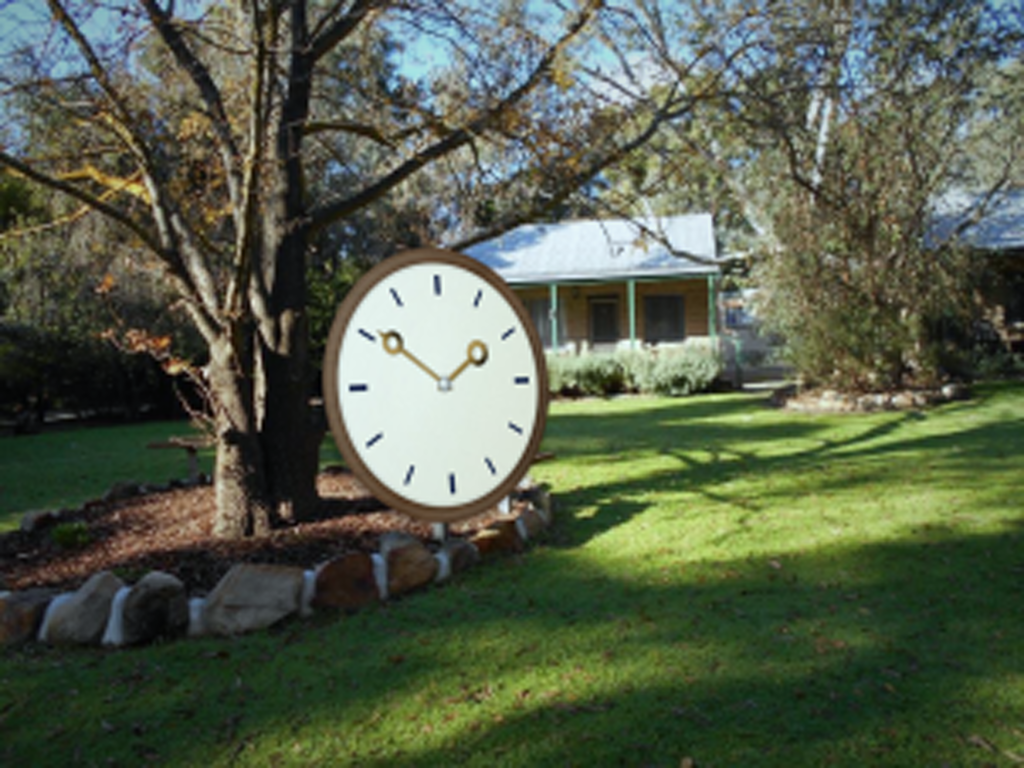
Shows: 1:51
